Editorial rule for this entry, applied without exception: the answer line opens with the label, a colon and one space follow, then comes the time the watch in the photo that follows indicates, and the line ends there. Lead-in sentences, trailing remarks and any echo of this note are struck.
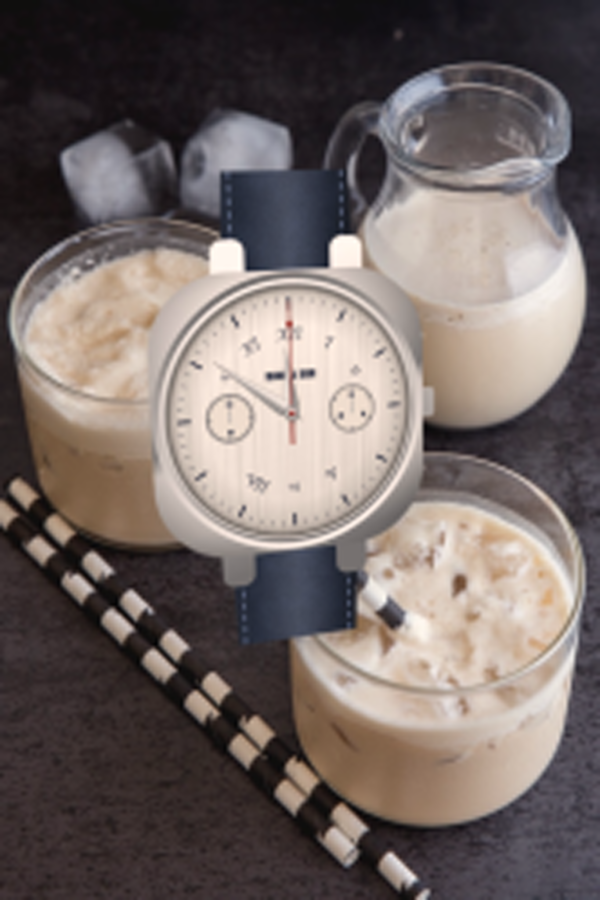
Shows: 11:51
